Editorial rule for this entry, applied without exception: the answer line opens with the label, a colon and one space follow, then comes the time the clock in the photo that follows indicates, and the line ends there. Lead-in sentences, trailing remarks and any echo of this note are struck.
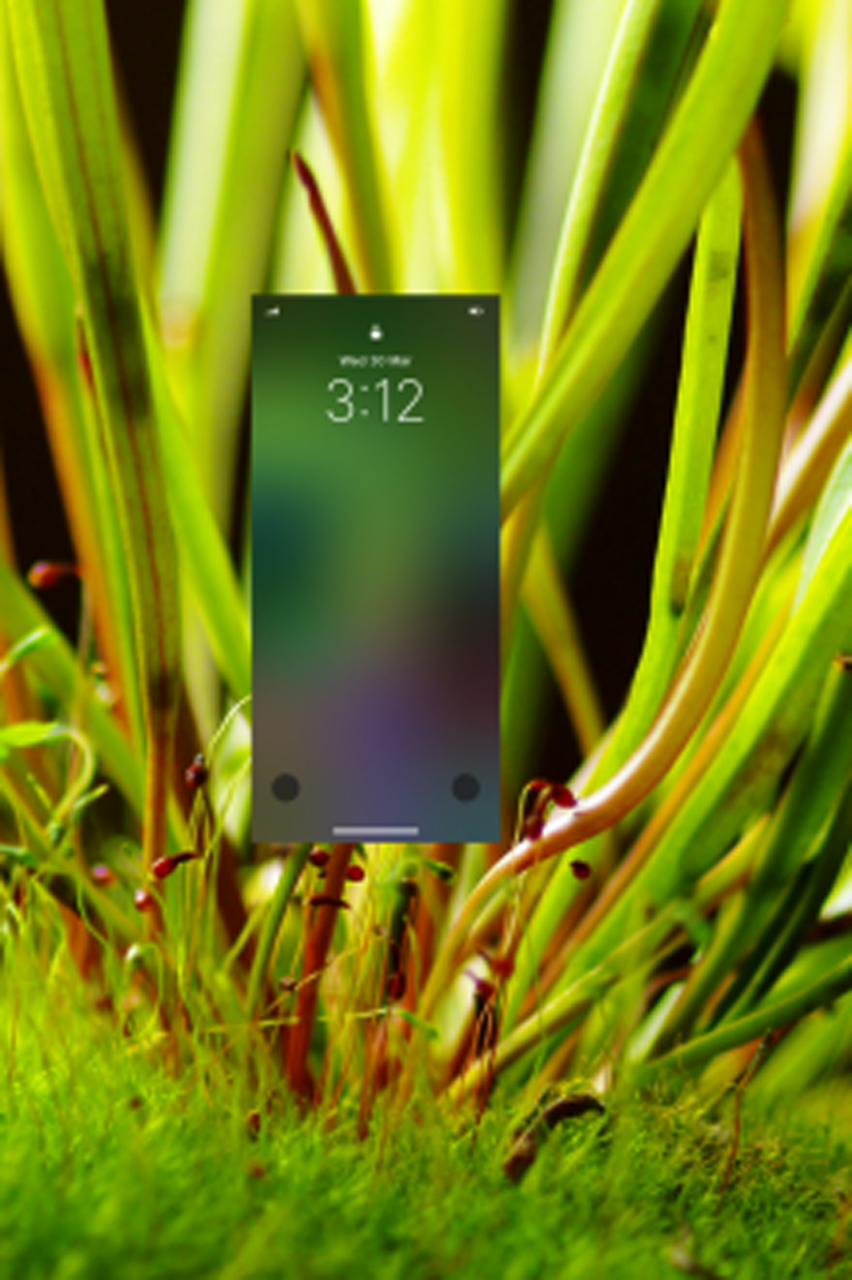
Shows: 3:12
